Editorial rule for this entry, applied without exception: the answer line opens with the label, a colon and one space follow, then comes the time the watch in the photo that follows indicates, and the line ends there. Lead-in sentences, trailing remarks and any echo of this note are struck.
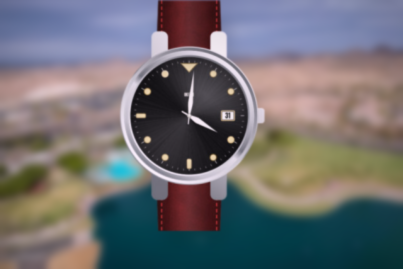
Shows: 4:01
